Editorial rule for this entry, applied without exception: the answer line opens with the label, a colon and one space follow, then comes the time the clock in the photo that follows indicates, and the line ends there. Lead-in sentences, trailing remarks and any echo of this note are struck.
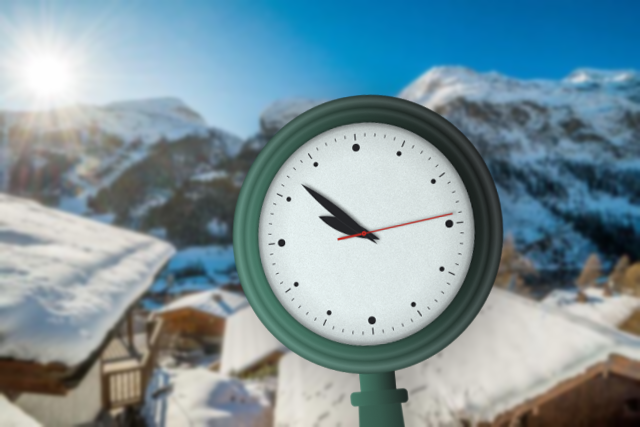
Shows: 9:52:14
